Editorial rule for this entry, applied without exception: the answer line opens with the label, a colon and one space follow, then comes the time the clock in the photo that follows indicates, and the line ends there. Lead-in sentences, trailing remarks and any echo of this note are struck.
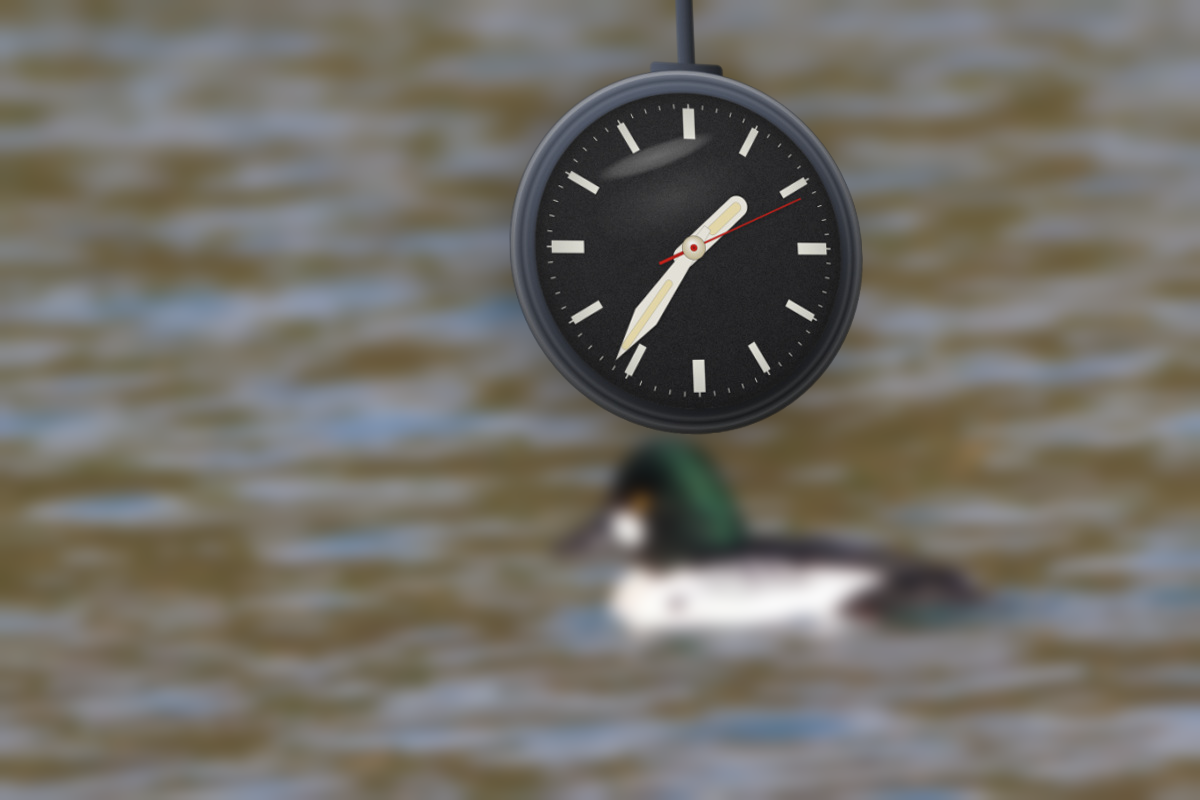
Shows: 1:36:11
